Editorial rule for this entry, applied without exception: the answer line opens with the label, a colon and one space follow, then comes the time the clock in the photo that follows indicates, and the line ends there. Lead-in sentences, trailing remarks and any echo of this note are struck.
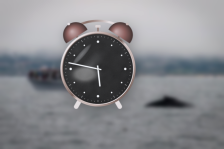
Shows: 5:47
